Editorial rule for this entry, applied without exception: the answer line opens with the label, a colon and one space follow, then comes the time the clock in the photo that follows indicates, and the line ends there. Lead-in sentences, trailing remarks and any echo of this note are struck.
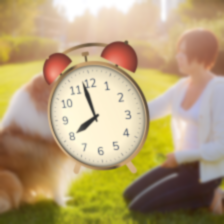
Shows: 7:58
